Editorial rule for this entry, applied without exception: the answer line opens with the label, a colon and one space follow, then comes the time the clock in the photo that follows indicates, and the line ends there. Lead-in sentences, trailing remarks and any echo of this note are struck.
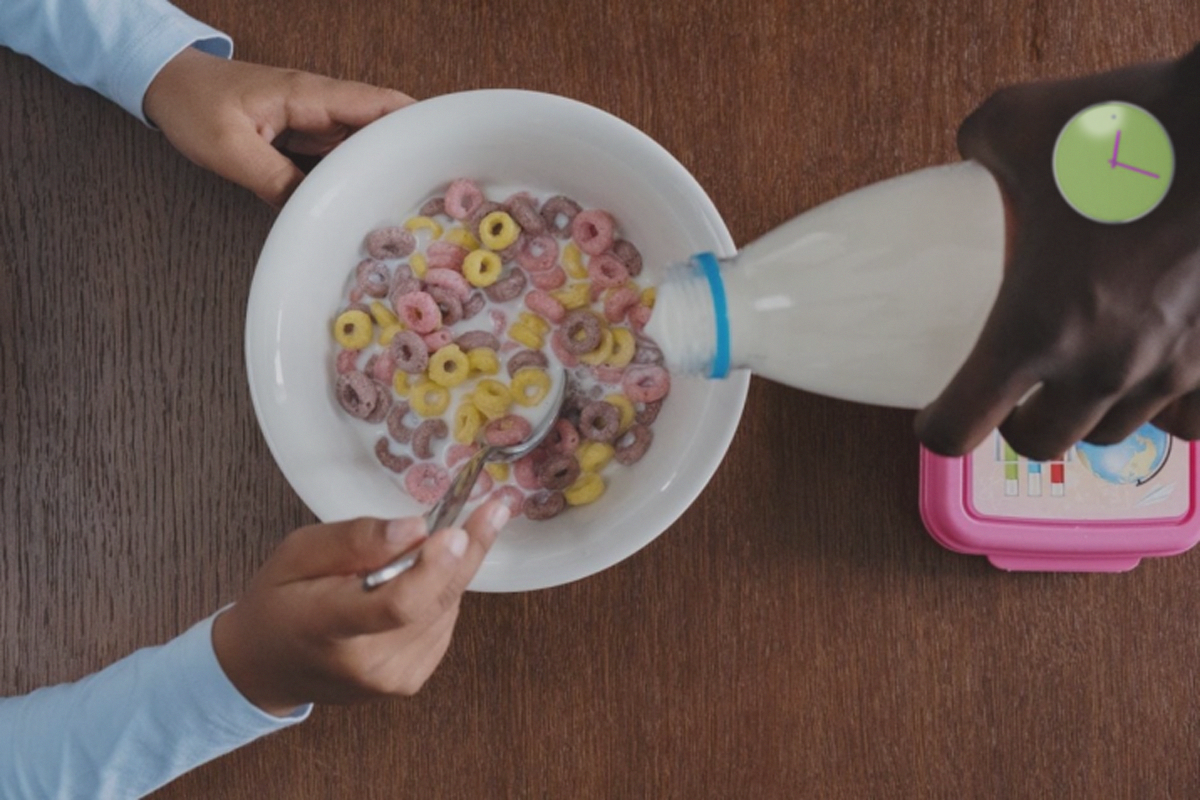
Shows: 12:18
